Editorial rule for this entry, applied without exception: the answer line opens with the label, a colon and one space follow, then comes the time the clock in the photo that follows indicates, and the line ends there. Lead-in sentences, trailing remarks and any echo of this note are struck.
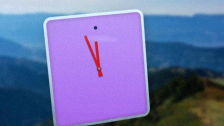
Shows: 11:57
